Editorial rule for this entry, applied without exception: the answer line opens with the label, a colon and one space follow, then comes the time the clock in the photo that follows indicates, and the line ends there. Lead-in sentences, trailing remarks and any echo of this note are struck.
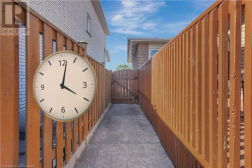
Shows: 4:02
